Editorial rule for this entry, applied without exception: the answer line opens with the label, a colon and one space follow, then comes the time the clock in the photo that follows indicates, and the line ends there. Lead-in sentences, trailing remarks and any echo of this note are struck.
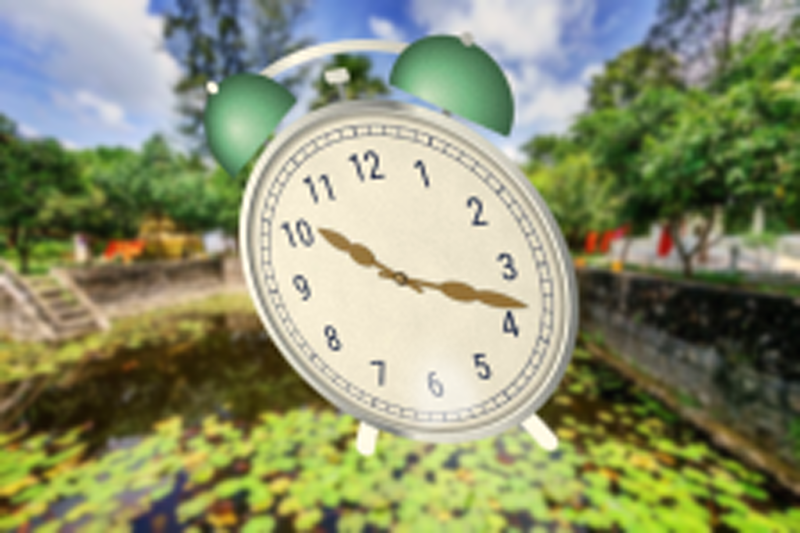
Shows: 10:18
